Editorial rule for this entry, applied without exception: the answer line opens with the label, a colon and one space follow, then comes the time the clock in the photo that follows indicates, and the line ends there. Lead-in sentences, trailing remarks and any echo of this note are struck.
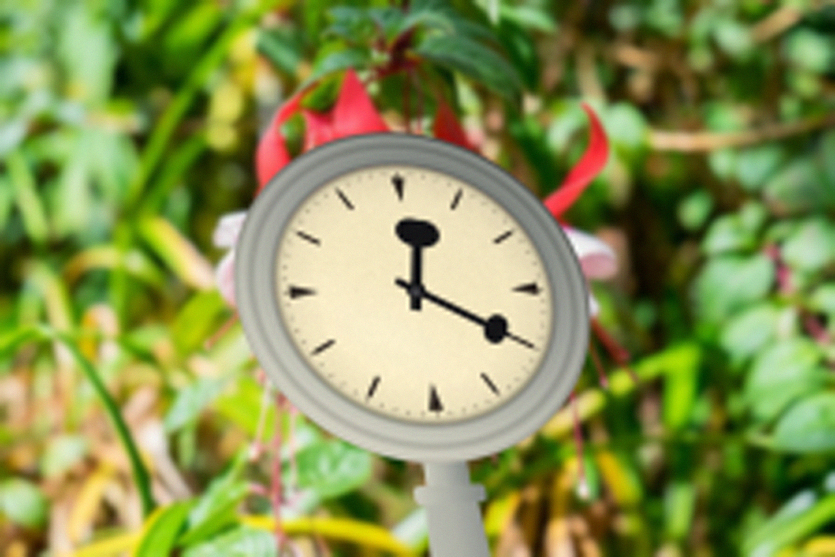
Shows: 12:20
